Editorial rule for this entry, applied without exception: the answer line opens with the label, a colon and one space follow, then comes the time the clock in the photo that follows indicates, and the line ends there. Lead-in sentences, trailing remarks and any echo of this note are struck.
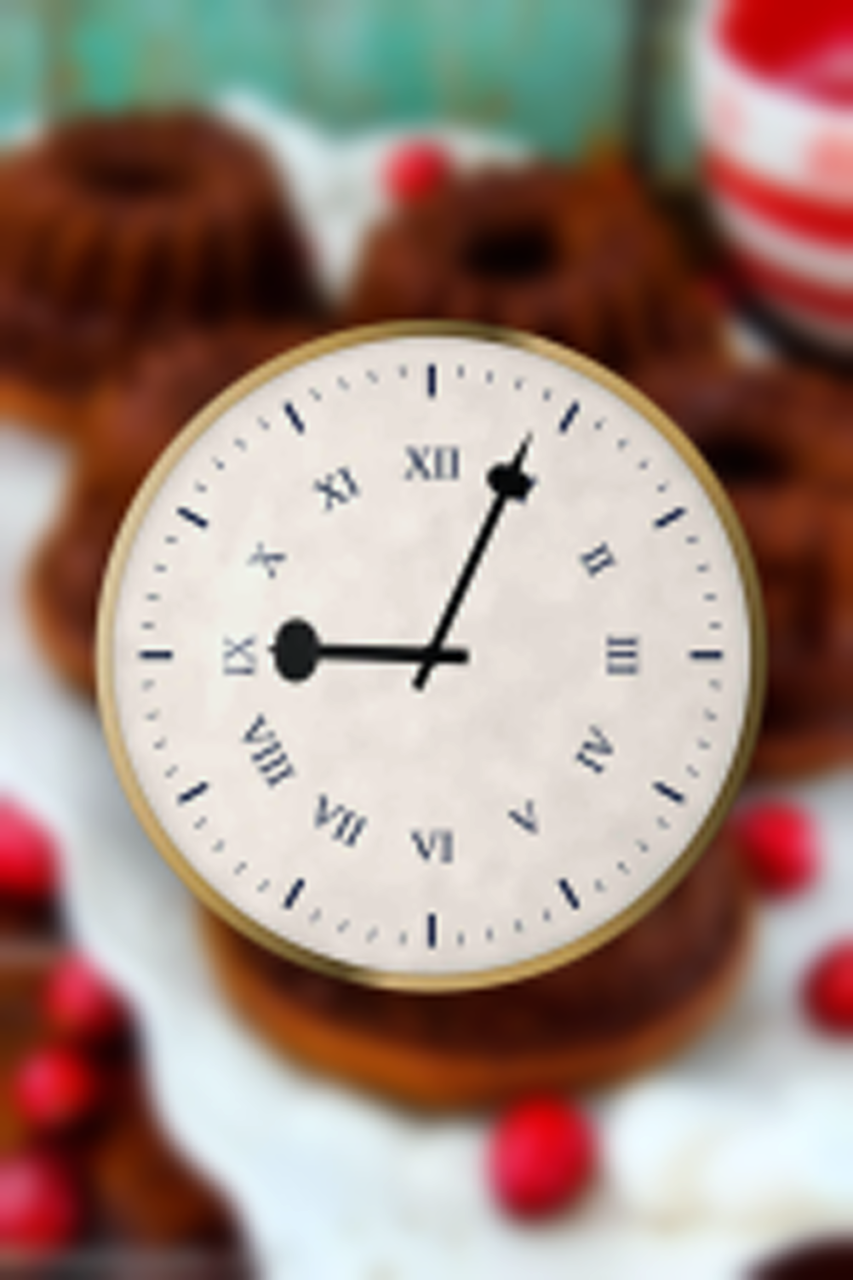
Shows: 9:04
